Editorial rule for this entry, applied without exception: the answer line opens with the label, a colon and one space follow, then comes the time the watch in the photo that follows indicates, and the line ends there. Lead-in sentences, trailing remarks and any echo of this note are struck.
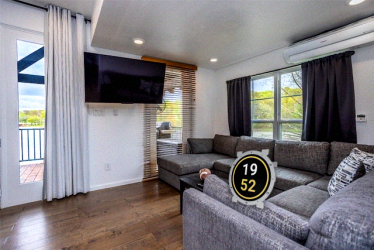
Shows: 19:52
